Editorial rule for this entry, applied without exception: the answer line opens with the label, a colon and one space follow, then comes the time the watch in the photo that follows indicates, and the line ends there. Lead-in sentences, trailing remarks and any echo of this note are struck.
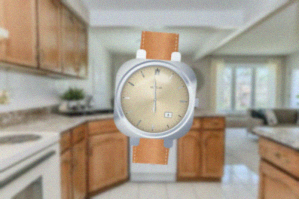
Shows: 5:59
